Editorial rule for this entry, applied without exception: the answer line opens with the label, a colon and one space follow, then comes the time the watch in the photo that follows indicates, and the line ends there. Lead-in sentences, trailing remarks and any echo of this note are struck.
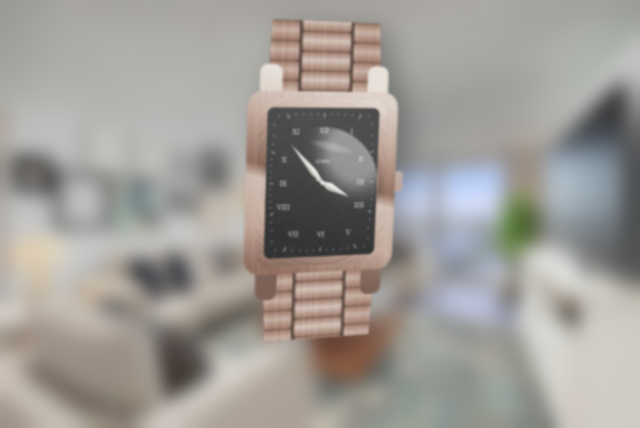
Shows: 3:53
